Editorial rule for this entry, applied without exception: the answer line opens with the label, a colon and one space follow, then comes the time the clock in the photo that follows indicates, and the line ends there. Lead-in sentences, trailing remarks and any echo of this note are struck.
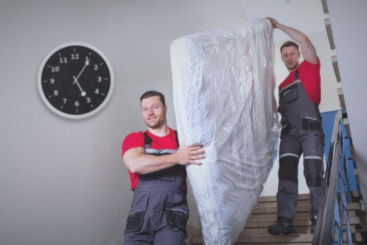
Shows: 5:06
